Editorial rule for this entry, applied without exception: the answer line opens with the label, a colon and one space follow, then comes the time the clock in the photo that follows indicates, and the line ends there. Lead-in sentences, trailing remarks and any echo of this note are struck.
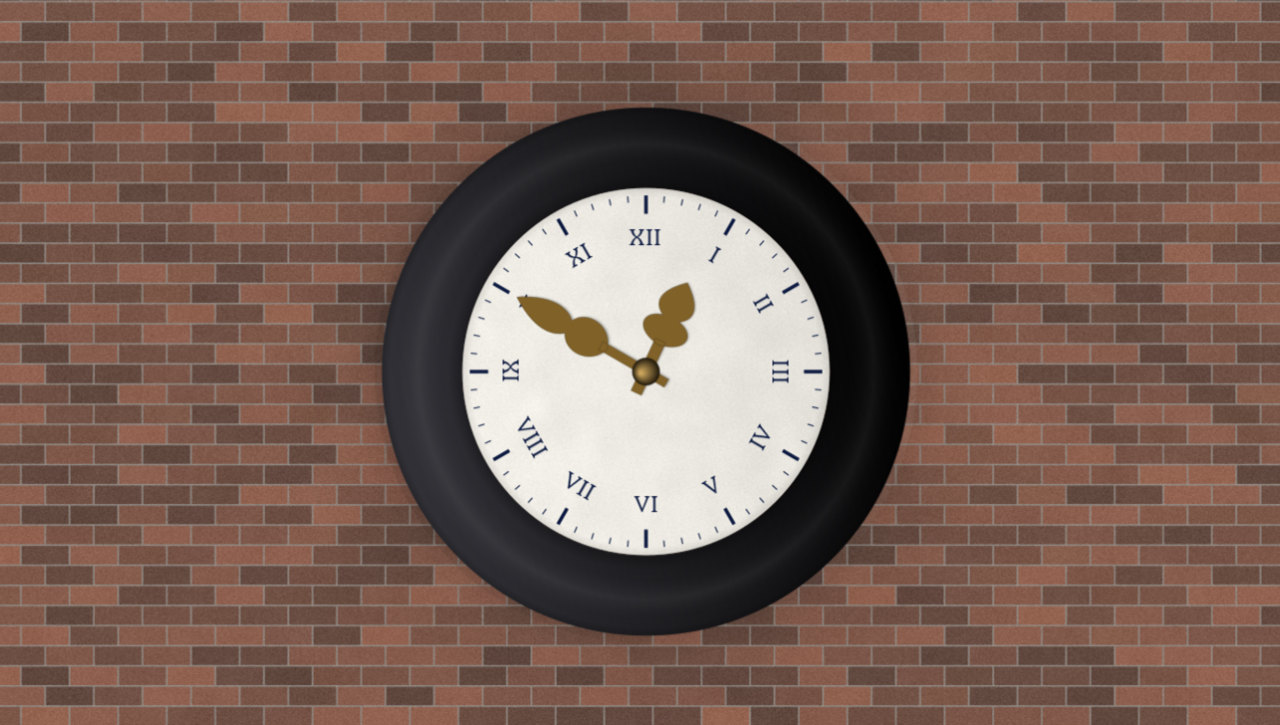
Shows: 12:50
